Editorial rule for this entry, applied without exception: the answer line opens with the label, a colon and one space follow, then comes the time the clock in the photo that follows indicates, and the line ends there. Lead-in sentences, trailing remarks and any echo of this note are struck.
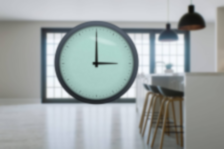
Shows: 3:00
